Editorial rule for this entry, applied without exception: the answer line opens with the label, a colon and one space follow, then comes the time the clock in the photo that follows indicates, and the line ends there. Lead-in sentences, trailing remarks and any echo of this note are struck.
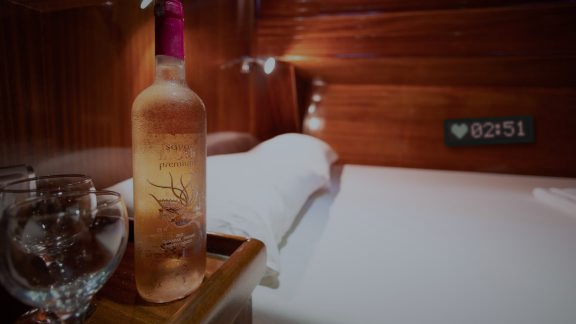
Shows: 2:51
